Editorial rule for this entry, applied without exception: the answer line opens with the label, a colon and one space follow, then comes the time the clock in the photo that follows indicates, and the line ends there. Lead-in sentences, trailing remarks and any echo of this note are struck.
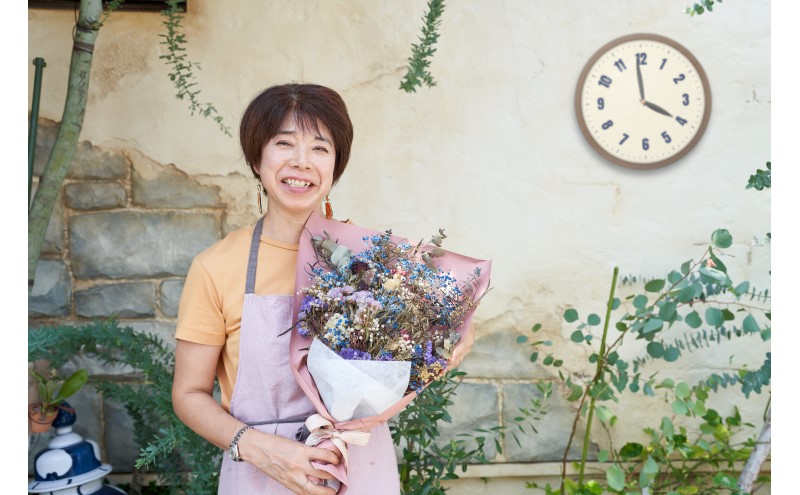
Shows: 3:59
